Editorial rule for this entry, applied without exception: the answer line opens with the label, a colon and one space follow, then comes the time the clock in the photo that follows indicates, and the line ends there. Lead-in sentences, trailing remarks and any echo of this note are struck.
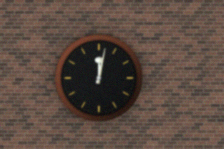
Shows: 12:02
